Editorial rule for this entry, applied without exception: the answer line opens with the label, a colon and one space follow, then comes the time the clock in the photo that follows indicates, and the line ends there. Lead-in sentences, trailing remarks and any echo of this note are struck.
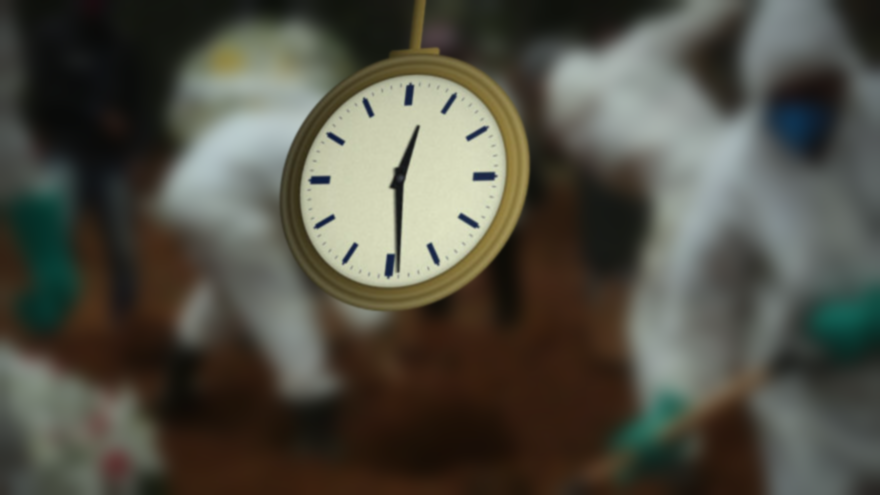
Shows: 12:29
